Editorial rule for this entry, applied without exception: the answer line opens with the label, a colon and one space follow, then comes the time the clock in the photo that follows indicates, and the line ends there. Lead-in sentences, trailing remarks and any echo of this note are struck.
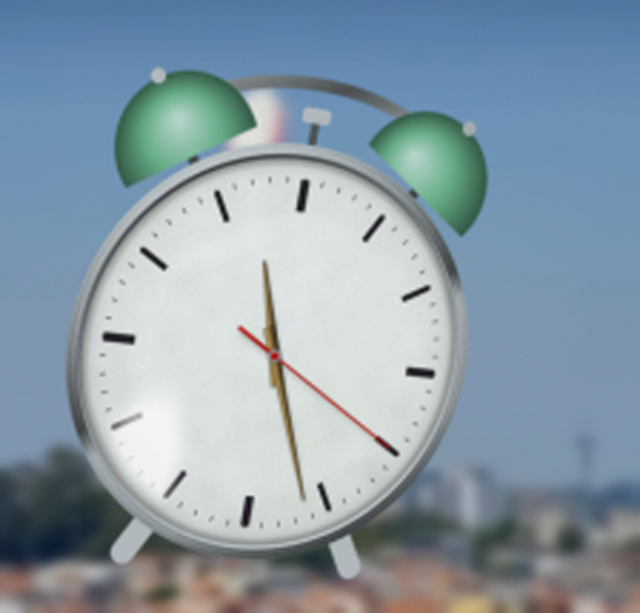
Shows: 11:26:20
